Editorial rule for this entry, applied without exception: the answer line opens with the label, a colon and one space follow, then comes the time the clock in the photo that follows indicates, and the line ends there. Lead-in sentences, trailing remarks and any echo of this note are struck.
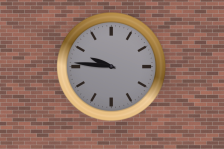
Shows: 9:46
